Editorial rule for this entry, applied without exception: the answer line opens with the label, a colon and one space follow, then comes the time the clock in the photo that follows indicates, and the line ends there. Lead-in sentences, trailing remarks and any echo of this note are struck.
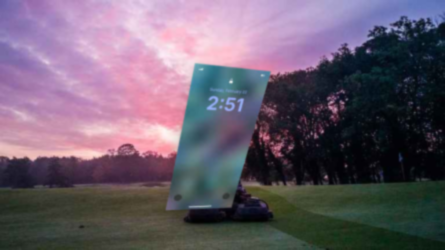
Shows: 2:51
